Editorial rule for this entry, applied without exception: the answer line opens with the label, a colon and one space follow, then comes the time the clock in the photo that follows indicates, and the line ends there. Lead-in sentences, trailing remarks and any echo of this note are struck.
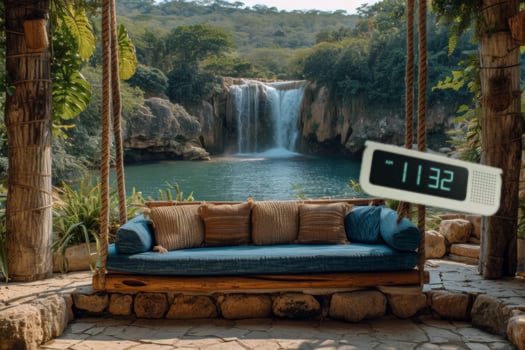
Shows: 11:32
